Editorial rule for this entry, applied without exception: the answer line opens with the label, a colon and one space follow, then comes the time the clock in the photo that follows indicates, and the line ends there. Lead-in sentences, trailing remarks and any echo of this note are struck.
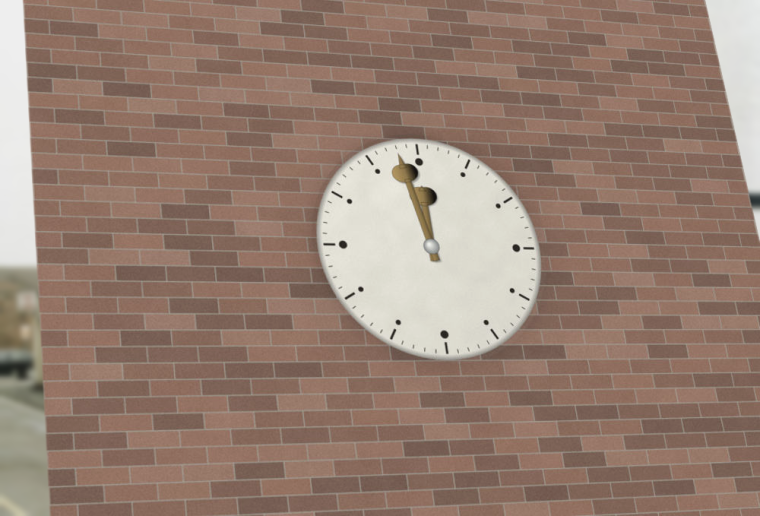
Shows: 11:58
